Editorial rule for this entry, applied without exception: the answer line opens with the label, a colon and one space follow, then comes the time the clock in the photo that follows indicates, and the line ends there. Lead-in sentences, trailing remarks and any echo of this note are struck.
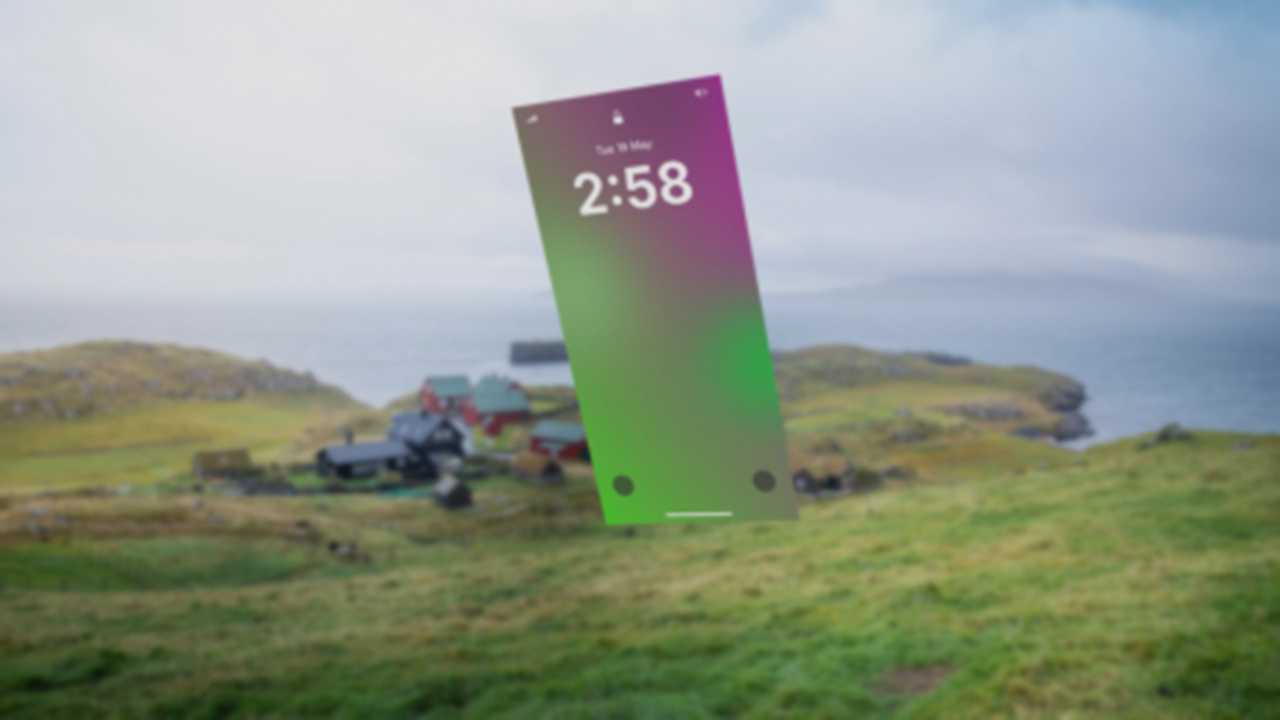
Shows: 2:58
